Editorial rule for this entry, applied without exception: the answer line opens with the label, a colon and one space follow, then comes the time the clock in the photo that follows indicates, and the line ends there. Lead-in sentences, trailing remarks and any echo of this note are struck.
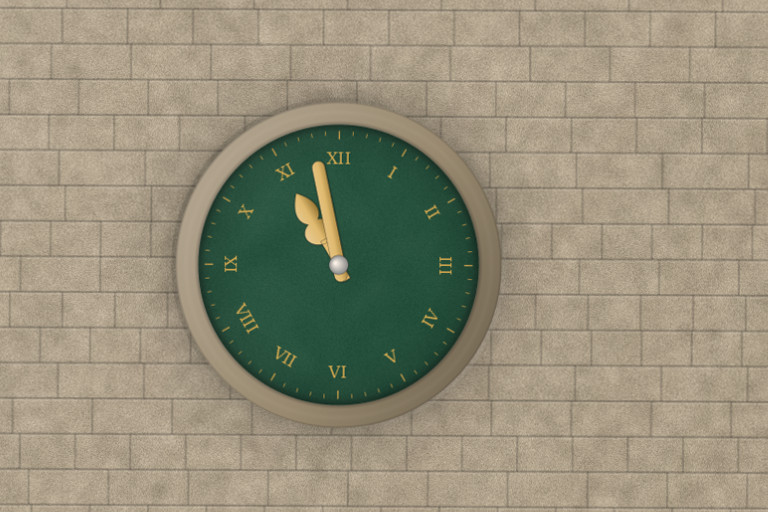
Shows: 10:58
